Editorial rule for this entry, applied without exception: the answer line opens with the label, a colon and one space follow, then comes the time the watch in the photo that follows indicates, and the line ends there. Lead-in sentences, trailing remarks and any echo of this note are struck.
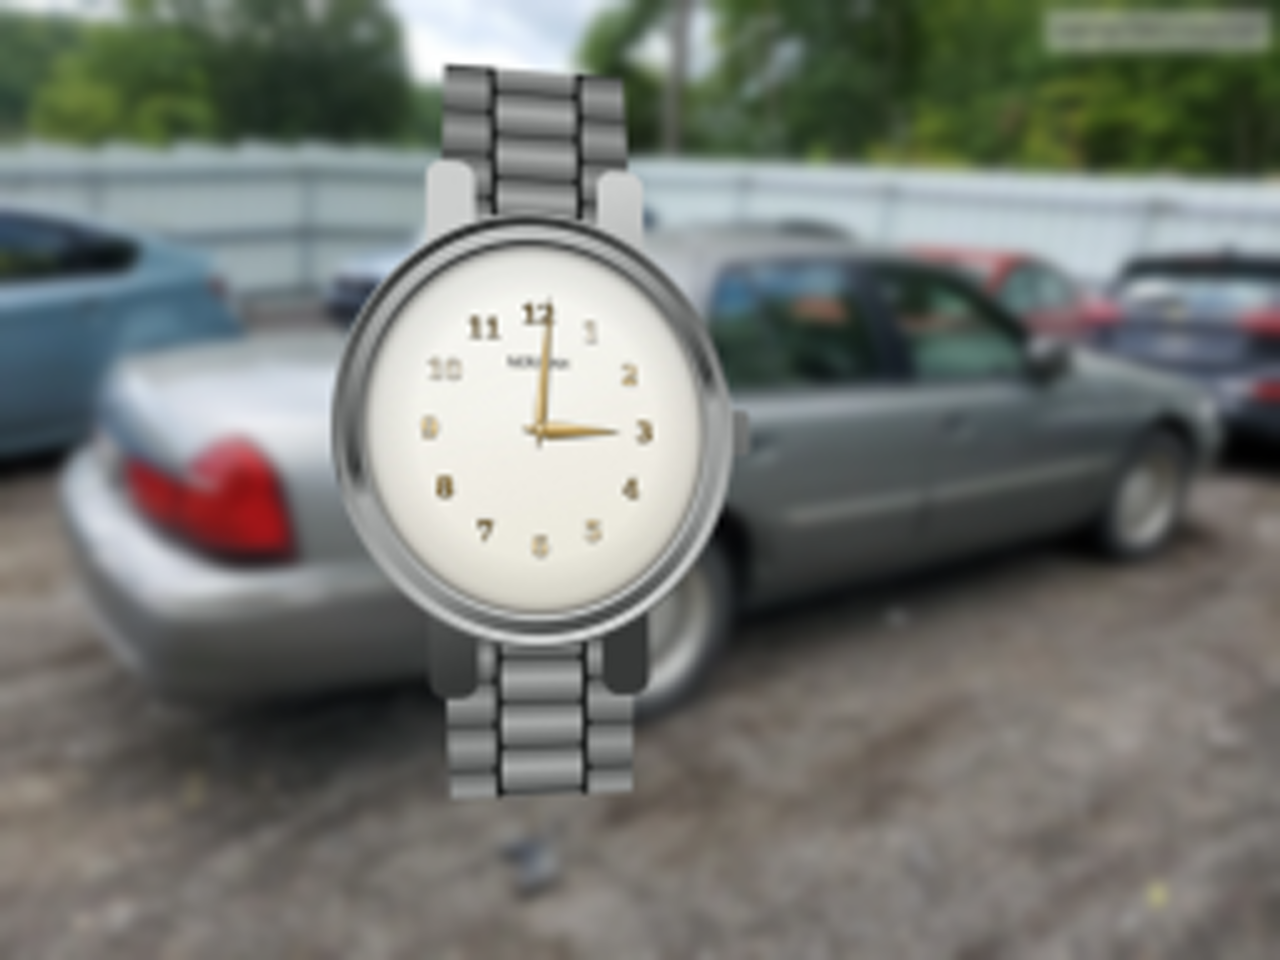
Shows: 3:01
